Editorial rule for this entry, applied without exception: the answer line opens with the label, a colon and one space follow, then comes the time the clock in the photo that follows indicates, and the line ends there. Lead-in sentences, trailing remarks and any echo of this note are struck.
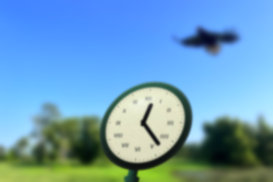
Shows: 12:23
